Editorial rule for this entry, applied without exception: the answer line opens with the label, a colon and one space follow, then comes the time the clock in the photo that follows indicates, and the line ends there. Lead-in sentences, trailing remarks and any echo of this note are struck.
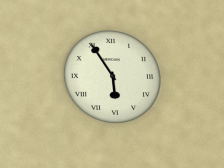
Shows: 5:55
